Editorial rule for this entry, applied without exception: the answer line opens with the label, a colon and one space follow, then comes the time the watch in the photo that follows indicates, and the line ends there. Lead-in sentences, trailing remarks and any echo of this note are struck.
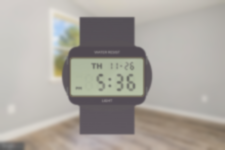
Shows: 5:36
